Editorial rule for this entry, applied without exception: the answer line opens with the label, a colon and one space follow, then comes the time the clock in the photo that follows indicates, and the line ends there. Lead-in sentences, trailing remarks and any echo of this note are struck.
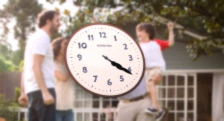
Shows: 4:21
